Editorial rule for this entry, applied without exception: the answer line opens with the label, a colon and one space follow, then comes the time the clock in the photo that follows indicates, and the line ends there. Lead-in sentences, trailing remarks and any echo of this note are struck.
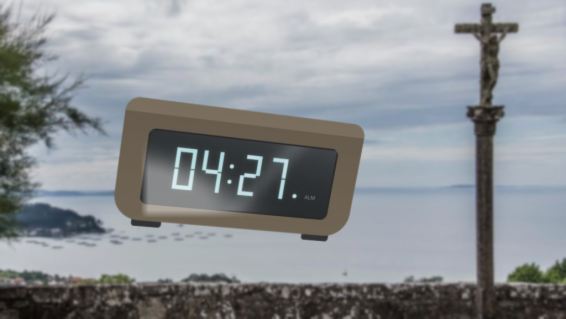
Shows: 4:27
